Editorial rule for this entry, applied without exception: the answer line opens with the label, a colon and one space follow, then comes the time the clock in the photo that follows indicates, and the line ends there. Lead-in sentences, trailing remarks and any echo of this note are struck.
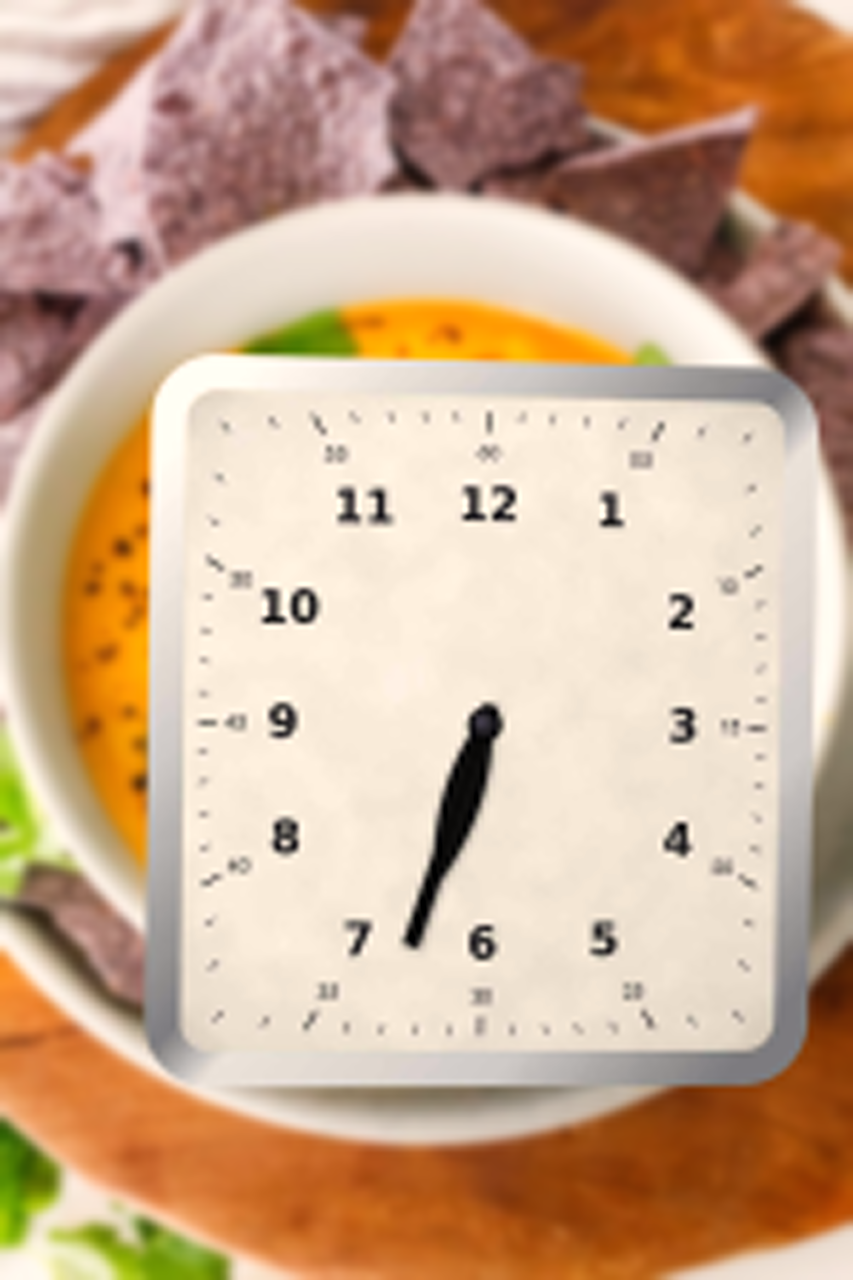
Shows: 6:33
